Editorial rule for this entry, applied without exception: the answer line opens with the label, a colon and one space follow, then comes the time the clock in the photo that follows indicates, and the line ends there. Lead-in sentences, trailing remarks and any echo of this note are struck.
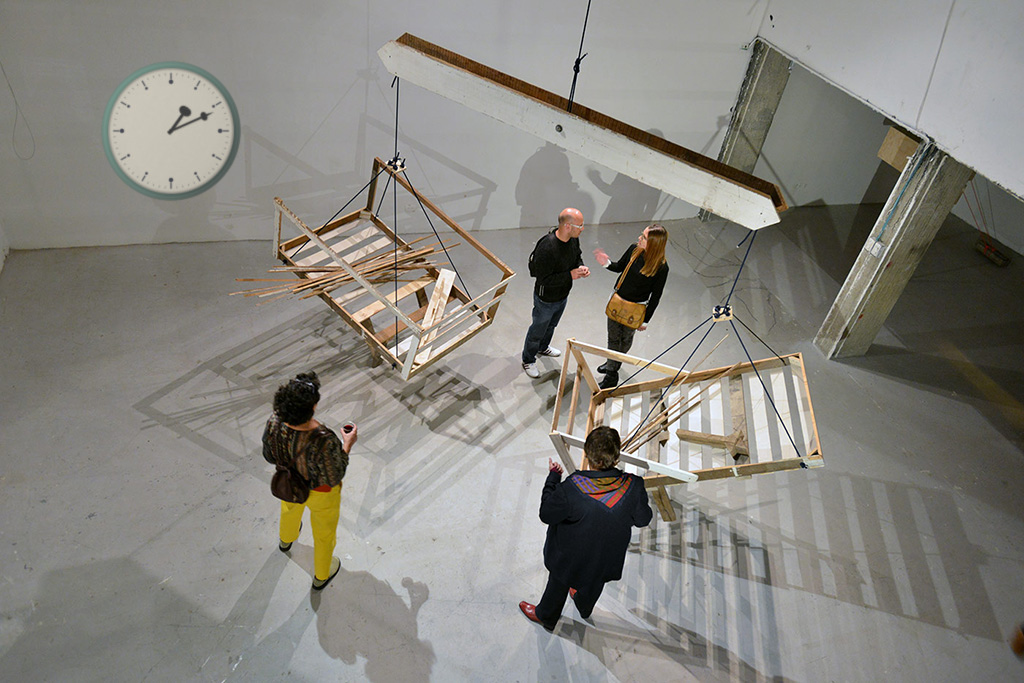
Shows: 1:11
